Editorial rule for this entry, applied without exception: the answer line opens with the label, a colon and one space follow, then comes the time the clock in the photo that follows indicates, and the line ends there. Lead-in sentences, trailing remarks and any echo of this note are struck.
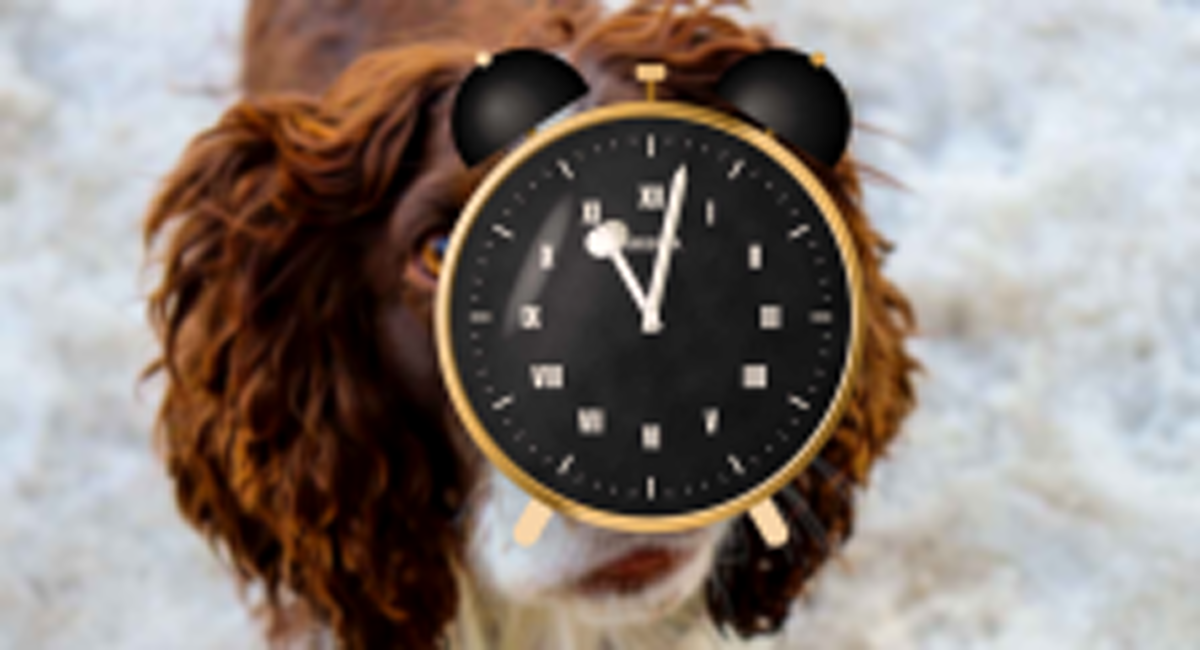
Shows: 11:02
